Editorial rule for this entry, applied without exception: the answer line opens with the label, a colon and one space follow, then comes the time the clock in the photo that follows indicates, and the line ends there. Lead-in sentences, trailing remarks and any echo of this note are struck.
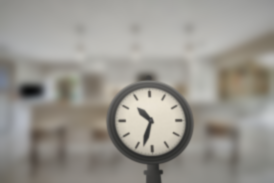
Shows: 10:33
